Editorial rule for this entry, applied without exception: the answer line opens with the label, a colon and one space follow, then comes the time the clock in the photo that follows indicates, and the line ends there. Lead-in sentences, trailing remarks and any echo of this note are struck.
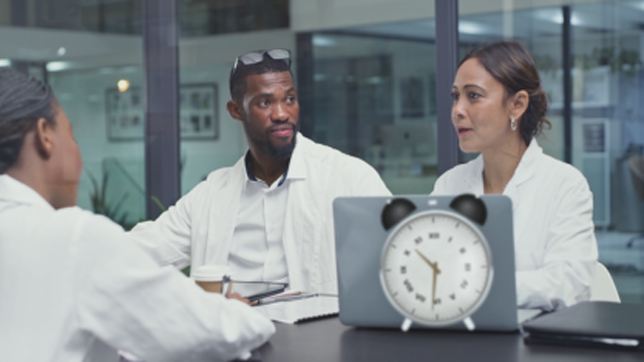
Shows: 10:31
